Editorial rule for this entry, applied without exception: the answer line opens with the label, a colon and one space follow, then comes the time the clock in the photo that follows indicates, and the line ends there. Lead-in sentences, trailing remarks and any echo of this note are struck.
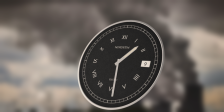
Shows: 1:29
